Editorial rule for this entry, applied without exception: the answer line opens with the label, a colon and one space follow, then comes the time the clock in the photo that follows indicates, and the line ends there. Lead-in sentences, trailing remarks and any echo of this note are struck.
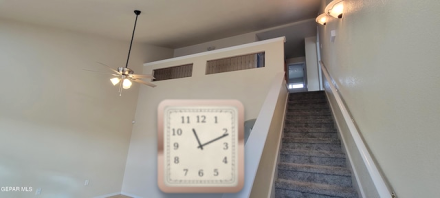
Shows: 11:11
